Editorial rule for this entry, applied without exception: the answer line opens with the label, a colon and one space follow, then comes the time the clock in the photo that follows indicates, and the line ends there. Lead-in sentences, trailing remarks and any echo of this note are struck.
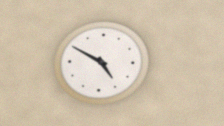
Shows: 4:50
